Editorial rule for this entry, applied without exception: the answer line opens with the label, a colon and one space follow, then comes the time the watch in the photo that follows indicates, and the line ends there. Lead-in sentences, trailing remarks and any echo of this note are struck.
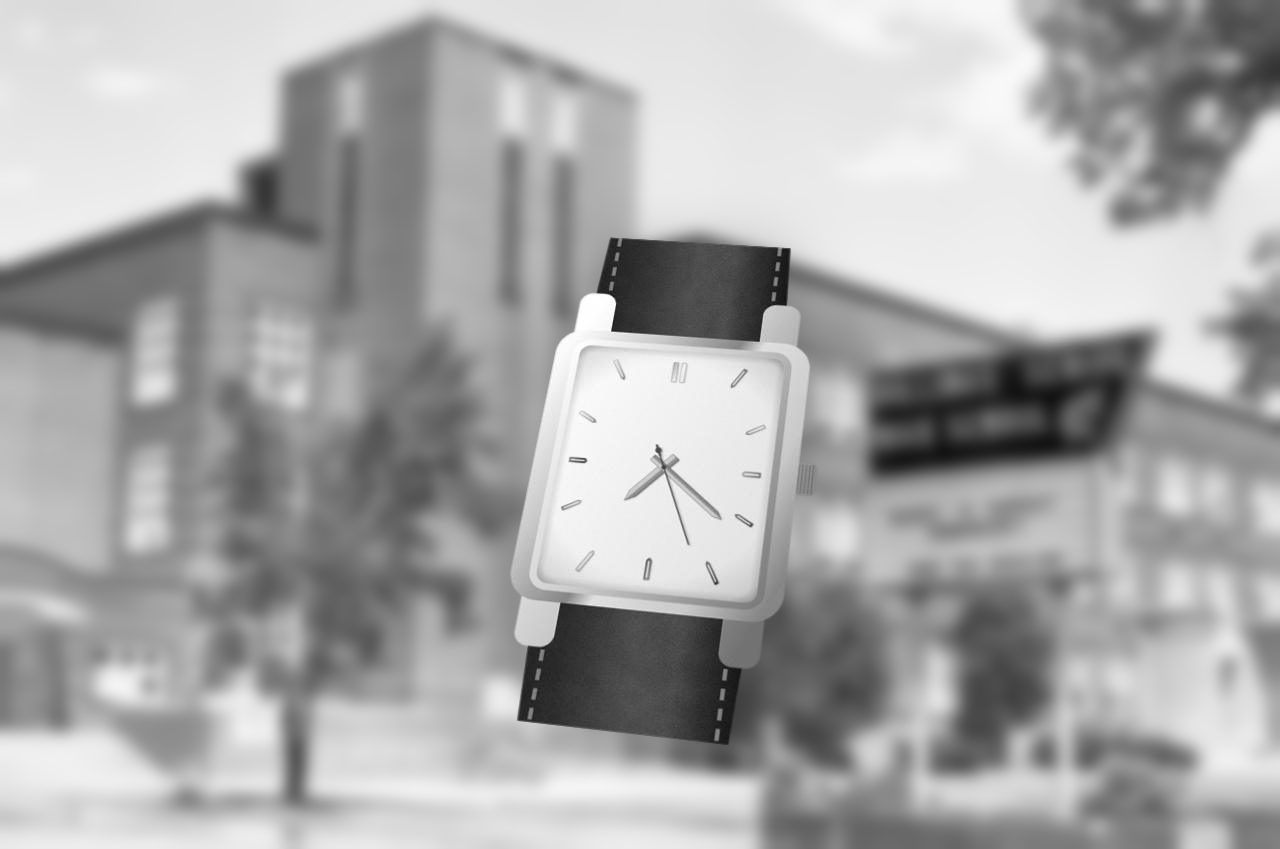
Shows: 7:21:26
